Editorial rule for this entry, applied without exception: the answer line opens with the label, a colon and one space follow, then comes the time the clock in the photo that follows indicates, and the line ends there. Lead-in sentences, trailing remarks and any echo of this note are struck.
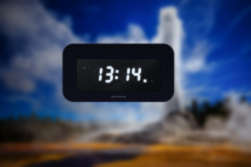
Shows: 13:14
